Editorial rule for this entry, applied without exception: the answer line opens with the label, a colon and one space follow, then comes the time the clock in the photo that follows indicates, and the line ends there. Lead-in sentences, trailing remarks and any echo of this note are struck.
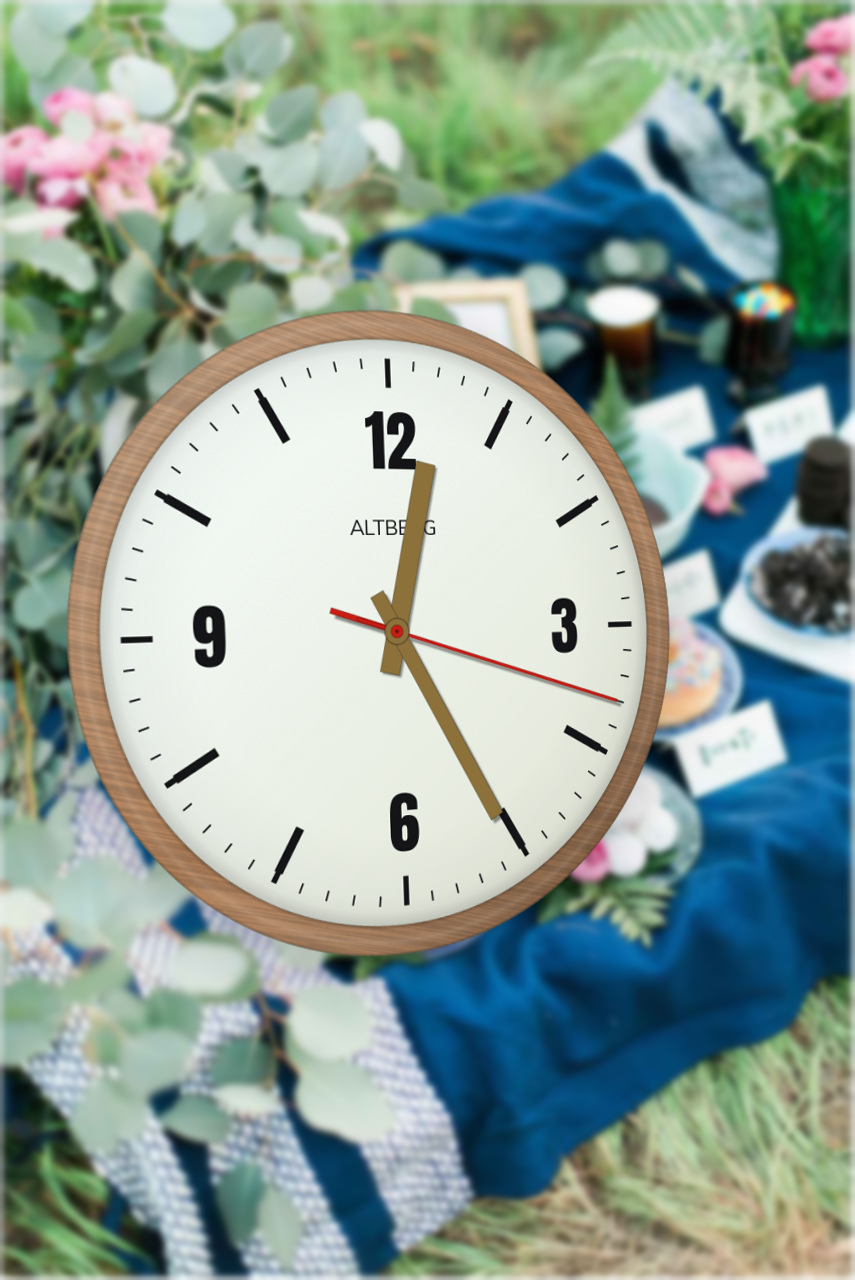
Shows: 12:25:18
